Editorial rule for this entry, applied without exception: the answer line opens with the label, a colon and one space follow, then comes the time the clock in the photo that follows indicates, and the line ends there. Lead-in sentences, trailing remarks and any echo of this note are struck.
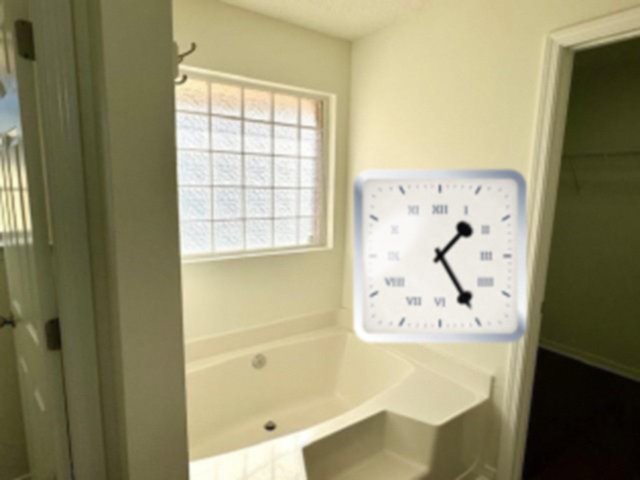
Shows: 1:25
